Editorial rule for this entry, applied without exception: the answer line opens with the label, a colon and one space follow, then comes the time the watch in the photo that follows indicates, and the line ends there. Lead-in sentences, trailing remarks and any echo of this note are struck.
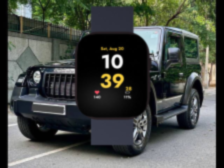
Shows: 10:39
